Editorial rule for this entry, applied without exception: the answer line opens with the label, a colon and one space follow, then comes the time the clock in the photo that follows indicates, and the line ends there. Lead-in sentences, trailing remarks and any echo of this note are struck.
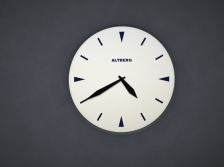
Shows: 4:40
